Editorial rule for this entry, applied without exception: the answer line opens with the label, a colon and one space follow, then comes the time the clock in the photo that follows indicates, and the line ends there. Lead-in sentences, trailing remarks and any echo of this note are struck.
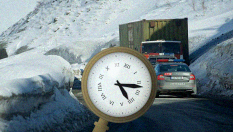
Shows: 4:12
